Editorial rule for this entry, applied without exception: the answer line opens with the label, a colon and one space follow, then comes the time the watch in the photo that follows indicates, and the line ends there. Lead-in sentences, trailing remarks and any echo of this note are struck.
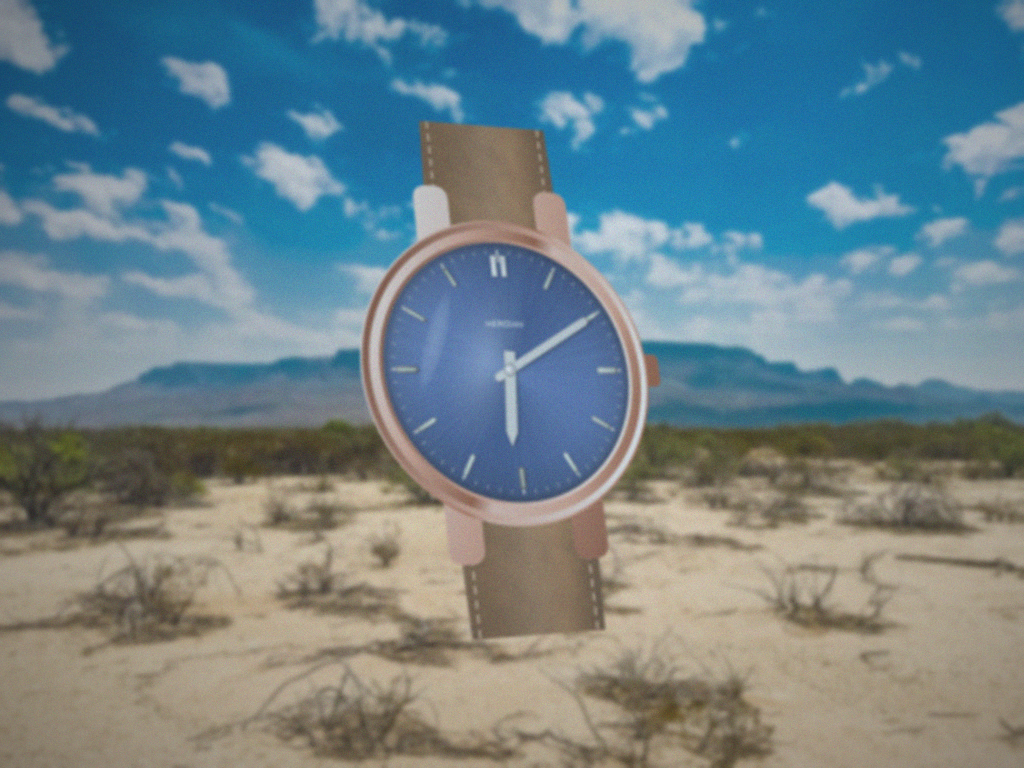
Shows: 6:10
